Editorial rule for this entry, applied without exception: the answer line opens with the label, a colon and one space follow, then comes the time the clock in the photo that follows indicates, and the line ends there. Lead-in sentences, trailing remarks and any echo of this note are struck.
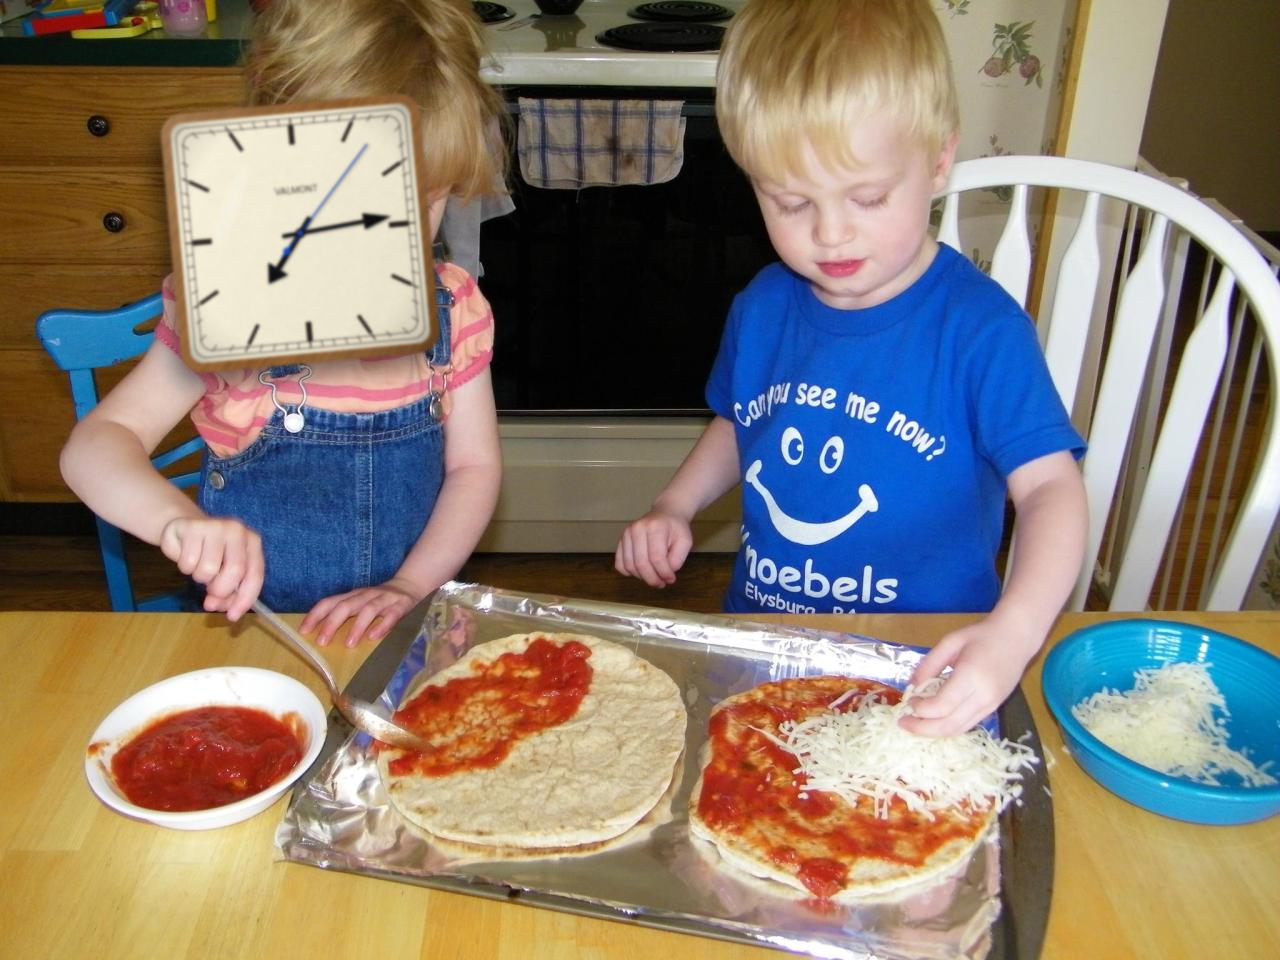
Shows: 7:14:07
